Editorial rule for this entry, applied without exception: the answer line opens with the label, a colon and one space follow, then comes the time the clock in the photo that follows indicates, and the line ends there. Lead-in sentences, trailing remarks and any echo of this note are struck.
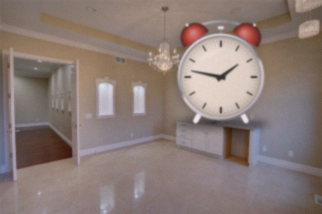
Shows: 1:47
